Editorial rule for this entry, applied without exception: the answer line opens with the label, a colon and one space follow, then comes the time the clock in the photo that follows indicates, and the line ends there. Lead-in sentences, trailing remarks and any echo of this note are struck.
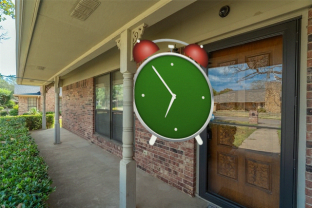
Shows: 6:54
